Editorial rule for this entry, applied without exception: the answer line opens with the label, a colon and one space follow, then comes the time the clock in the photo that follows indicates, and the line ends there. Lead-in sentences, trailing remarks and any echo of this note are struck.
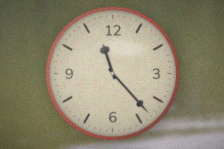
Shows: 11:23
